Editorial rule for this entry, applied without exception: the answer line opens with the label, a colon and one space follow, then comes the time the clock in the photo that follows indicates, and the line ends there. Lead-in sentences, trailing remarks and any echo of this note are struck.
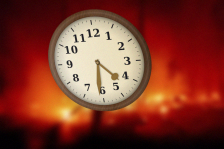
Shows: 4:31
